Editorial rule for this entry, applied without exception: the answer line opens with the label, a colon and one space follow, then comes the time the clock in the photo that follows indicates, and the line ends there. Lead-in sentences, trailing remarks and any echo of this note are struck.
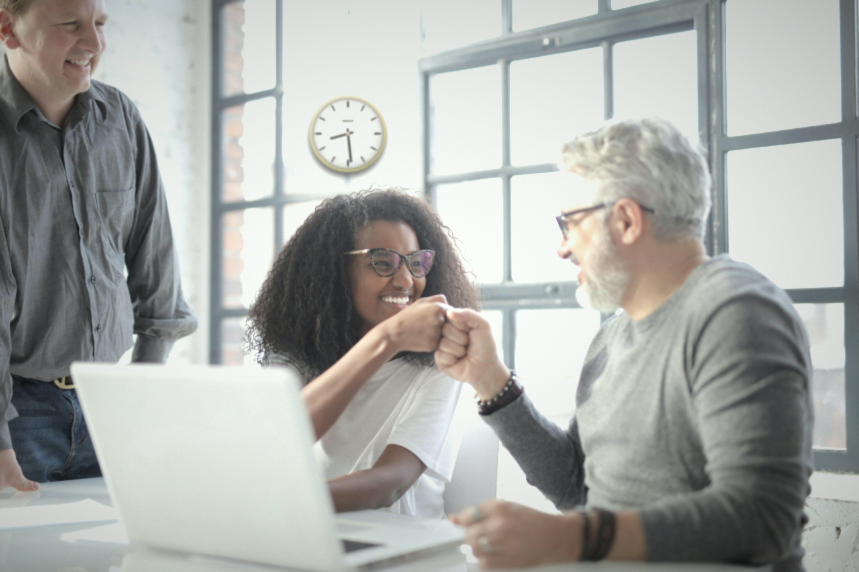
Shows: 8:29
